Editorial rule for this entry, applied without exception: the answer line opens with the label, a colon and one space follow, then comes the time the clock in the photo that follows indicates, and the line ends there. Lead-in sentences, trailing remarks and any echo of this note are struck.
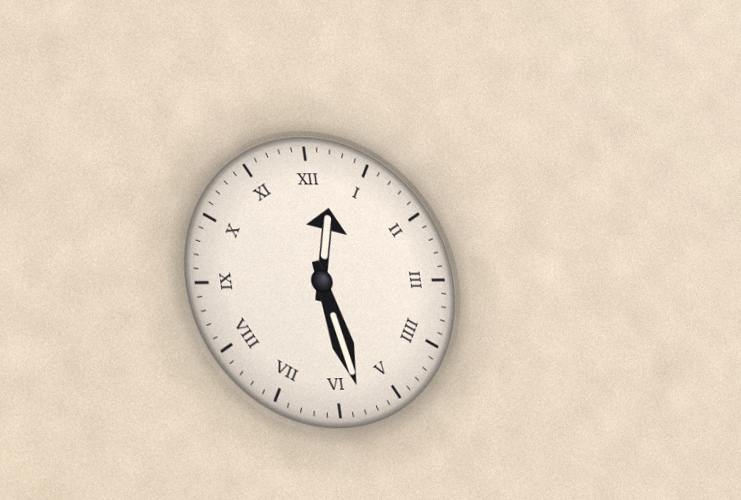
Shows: 12:28
